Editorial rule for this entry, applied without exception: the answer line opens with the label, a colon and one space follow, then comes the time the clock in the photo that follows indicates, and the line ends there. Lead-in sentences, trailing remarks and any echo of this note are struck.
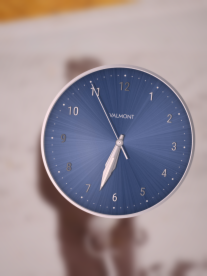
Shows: 6:32:55
